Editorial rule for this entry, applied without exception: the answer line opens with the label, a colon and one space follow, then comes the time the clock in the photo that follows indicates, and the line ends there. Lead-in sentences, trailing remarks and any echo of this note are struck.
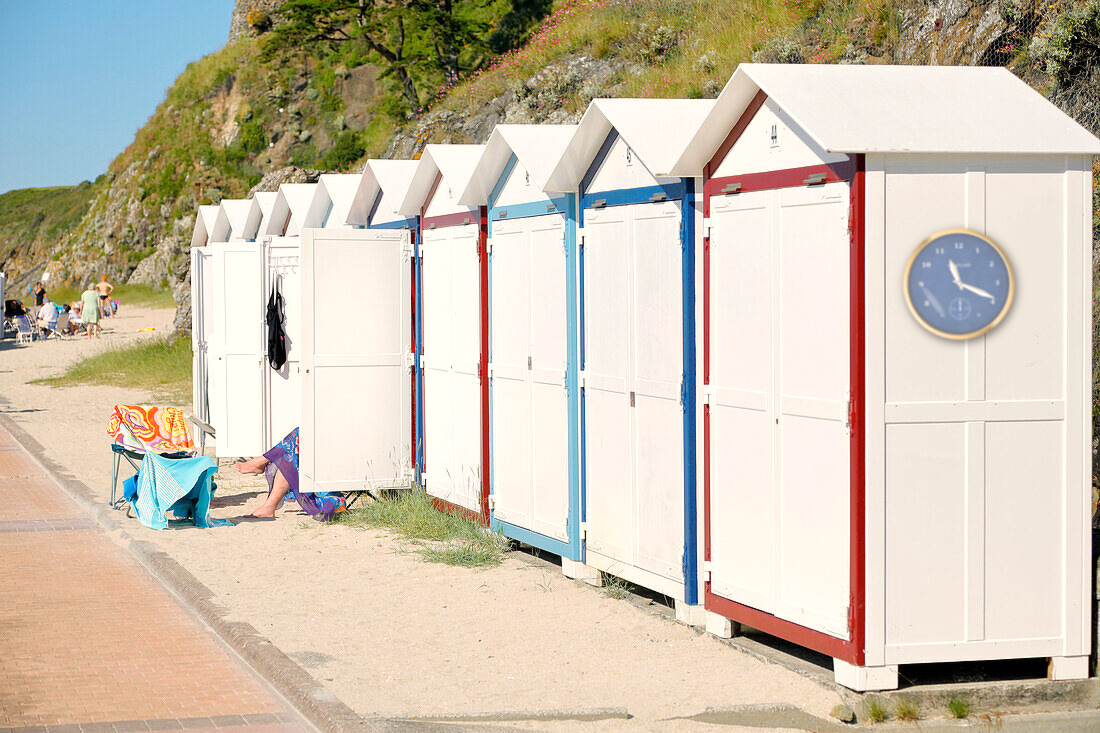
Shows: 11:19
